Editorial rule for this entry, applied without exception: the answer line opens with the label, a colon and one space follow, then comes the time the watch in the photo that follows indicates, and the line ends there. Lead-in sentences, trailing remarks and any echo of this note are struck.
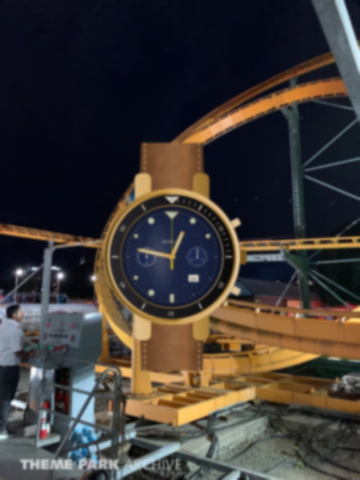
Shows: 12:47
